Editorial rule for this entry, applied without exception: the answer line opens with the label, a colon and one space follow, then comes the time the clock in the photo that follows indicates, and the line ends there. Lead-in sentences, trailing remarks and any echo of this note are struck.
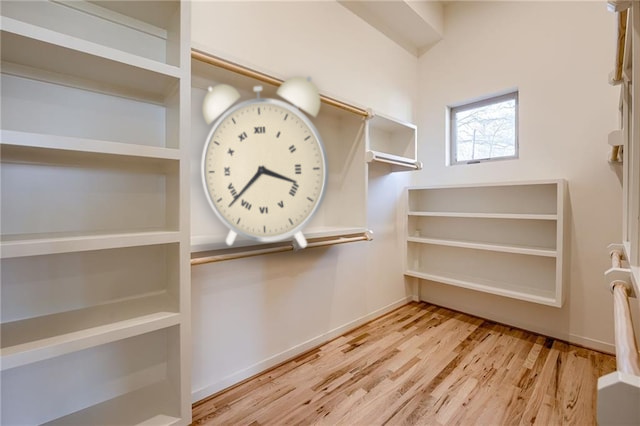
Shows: 3:38
